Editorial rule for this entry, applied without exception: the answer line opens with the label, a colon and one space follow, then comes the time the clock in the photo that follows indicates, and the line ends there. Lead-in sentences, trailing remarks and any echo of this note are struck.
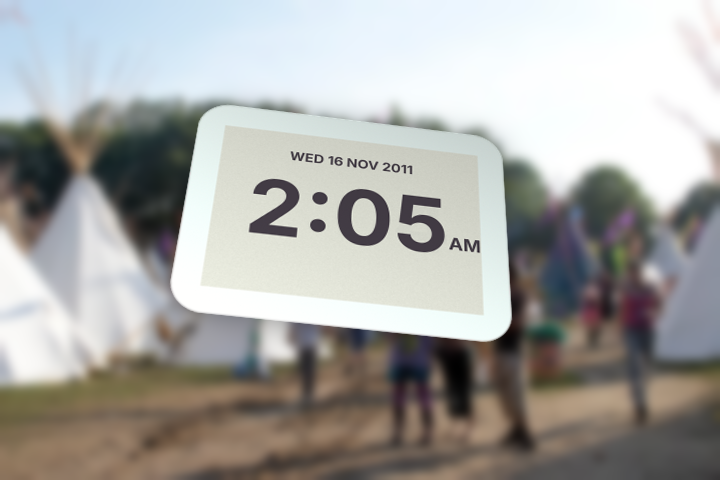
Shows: 2:05
